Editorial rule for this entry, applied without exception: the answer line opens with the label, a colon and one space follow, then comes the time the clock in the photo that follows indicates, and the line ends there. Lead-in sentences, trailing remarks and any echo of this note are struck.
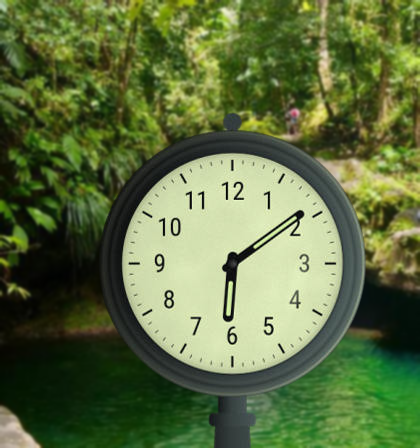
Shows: 6:09
